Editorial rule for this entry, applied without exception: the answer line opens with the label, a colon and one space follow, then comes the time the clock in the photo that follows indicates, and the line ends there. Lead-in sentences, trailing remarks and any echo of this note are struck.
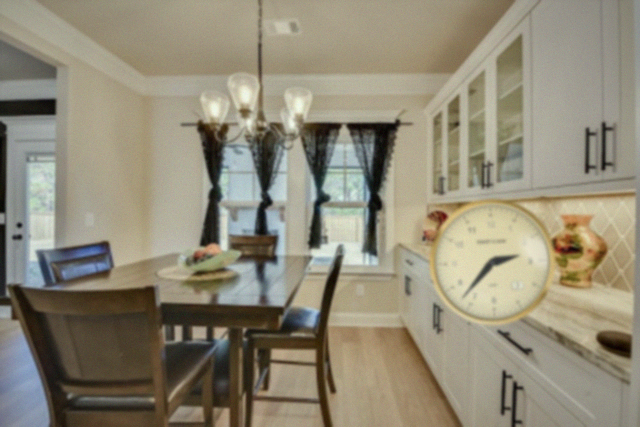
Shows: 2:37
